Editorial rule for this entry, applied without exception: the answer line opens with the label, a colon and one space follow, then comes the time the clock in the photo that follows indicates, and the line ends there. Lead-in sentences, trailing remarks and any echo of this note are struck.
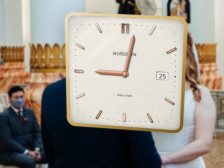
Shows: 9:02
